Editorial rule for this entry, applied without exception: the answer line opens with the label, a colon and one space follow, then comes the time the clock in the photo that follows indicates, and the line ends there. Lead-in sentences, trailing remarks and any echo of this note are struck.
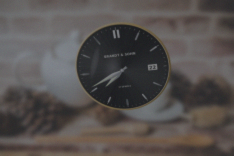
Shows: 7:41
